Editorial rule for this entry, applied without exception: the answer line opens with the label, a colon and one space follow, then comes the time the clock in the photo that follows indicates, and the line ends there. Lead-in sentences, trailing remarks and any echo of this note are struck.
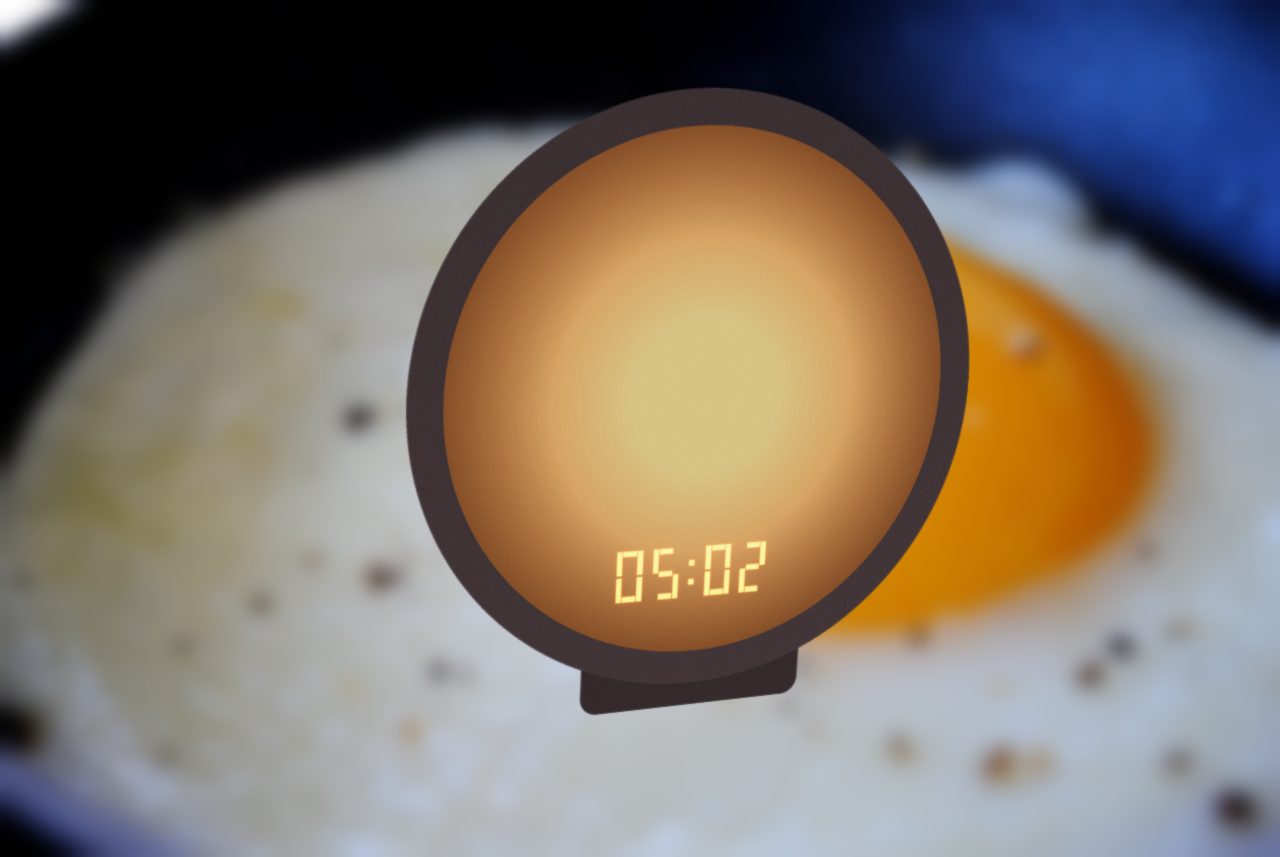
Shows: 5:02
